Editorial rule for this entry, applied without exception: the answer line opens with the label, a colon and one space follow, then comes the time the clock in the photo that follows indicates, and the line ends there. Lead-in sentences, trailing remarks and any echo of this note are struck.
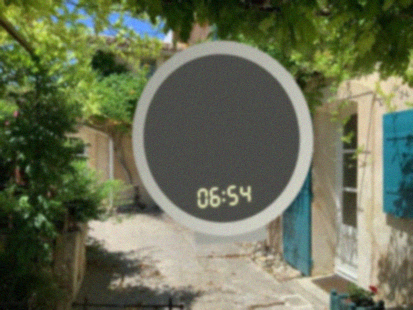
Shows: 6:54
